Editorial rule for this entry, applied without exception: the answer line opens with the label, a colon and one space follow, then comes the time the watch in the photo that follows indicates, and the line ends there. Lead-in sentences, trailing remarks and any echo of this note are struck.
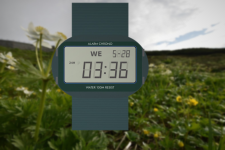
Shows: 3:36
